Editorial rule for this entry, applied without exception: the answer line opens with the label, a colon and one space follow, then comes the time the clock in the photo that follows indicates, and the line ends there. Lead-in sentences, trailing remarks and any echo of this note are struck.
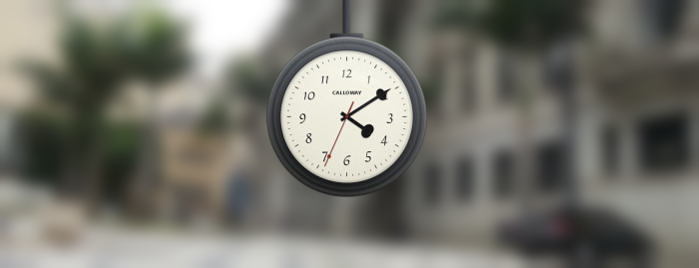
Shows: 4:09:34
